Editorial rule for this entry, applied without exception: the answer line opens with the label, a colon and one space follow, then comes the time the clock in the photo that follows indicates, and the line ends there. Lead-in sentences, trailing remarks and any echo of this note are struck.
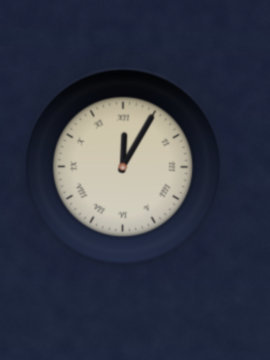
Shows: 12:05
